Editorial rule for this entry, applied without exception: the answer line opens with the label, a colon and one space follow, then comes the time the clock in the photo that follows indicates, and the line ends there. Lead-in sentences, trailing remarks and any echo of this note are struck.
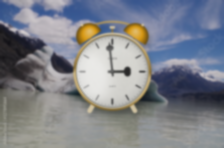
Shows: 2:59
